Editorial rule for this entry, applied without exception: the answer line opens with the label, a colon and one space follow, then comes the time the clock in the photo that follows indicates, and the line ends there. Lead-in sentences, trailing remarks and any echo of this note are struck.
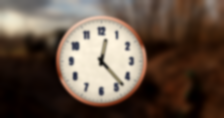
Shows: 12:23
